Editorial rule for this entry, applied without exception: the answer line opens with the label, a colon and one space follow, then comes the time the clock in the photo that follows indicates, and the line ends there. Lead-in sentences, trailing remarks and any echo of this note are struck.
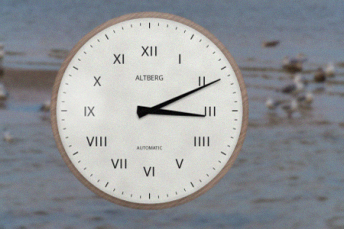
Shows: 3:11
